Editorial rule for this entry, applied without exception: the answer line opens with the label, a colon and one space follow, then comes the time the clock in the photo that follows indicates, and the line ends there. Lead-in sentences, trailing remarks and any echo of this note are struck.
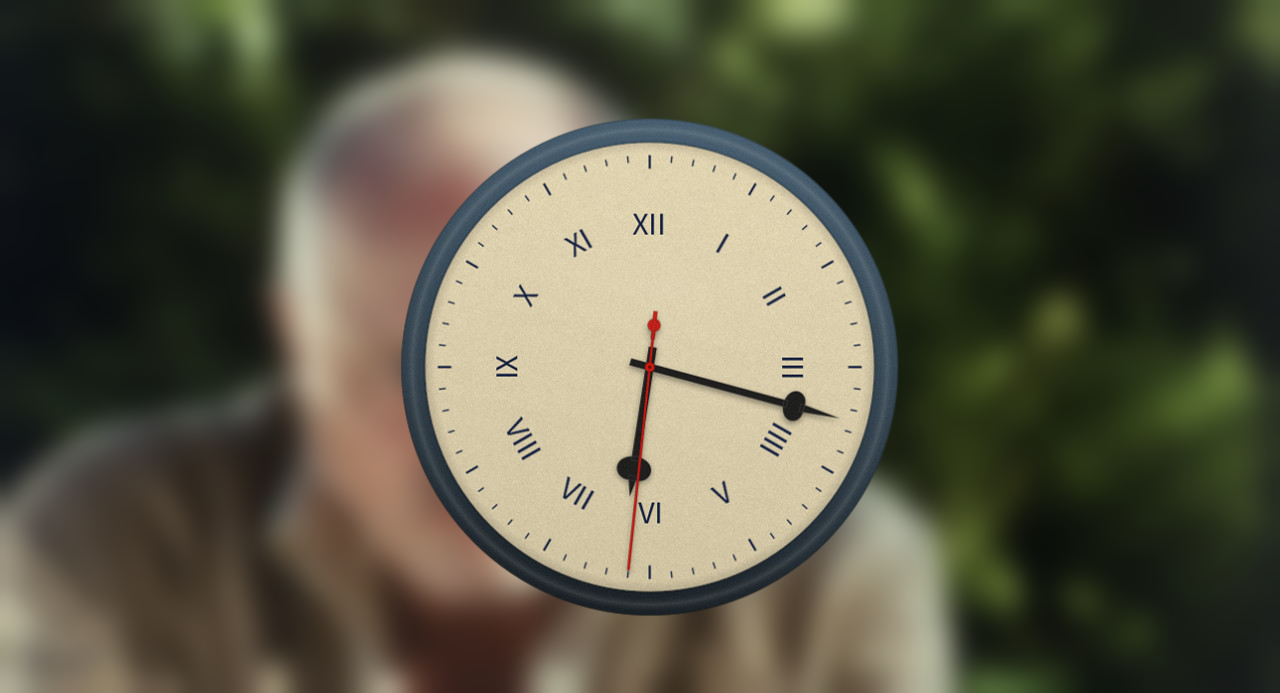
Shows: 6:17:31
